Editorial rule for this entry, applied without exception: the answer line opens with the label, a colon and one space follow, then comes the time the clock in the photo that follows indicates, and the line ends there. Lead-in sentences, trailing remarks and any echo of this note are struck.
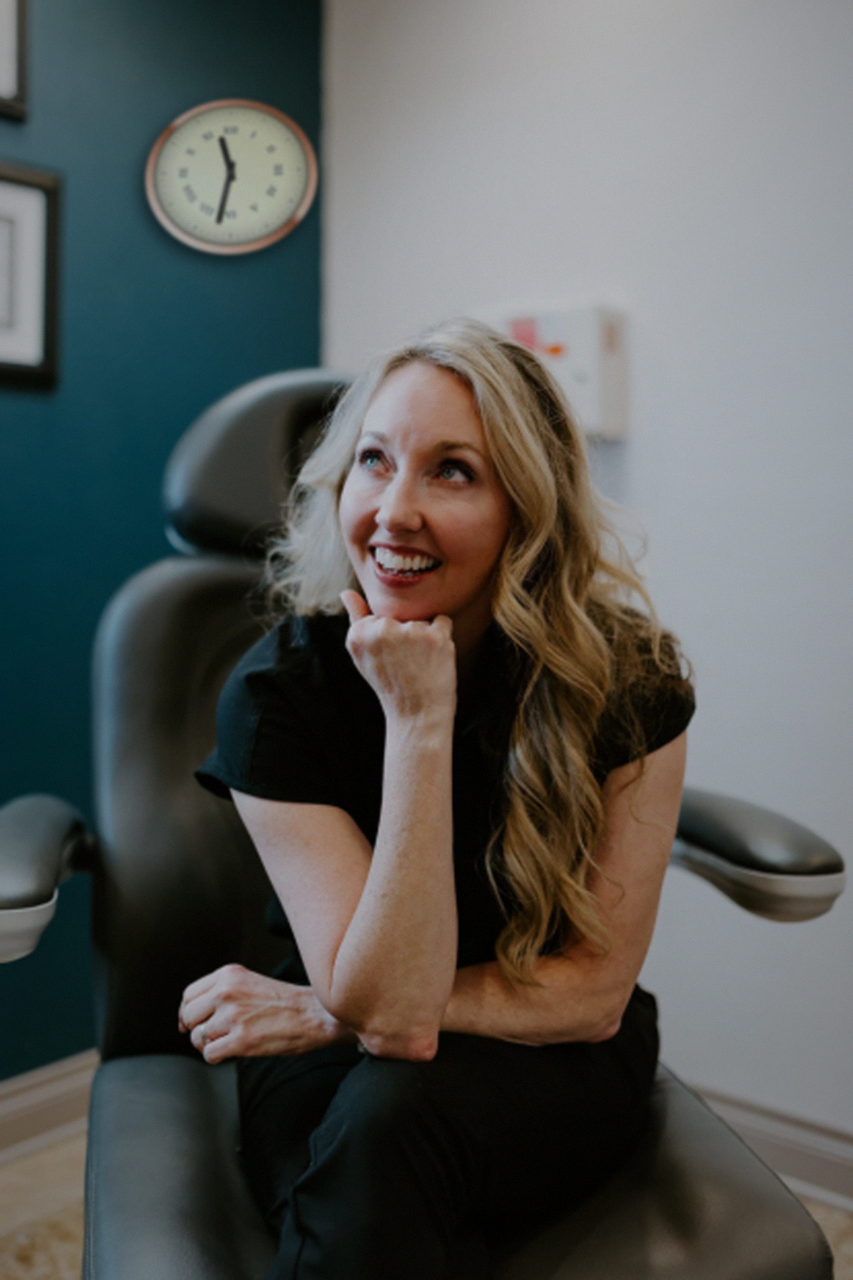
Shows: 11:32
